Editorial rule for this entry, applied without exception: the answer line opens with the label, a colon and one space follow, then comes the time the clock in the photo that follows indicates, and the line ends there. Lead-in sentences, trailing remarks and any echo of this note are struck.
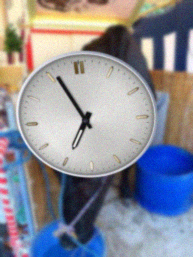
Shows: 6:56
